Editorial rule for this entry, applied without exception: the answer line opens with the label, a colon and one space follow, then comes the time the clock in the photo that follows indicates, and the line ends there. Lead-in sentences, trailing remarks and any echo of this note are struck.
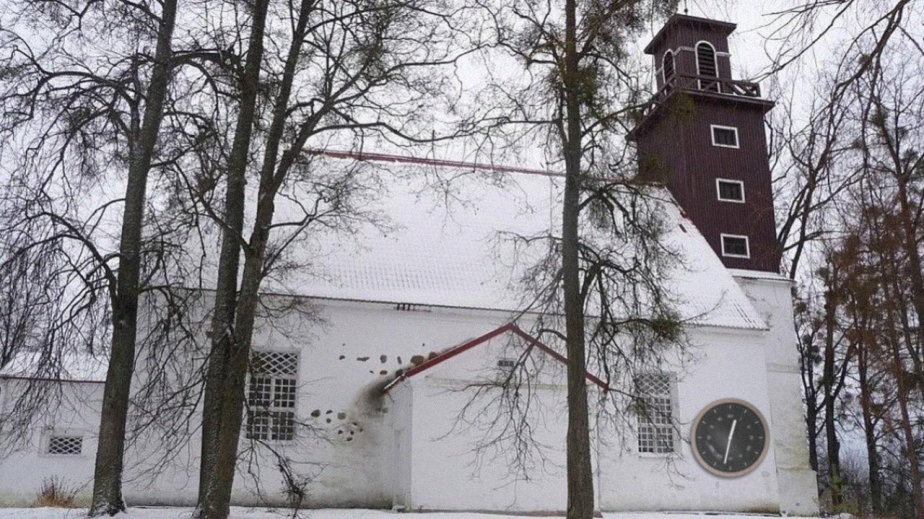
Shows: 12:32
